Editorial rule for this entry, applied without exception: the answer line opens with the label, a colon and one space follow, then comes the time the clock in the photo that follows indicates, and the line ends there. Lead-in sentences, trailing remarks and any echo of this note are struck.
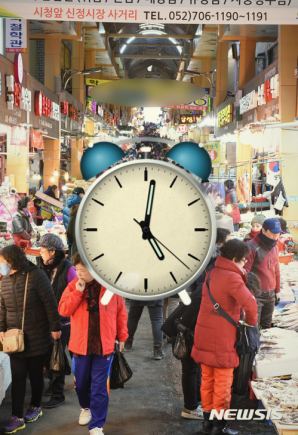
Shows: 5:01:22
